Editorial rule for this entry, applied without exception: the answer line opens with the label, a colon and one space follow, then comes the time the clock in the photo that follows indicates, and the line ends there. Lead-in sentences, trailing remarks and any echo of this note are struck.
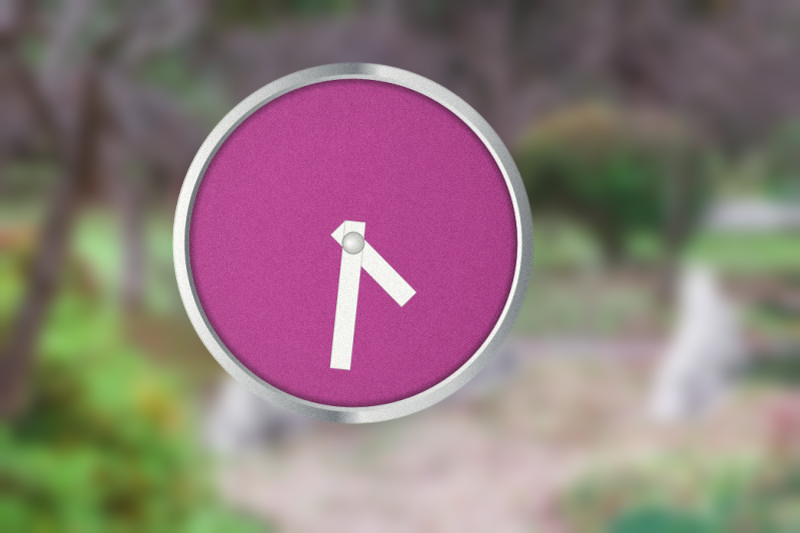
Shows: 4:31
